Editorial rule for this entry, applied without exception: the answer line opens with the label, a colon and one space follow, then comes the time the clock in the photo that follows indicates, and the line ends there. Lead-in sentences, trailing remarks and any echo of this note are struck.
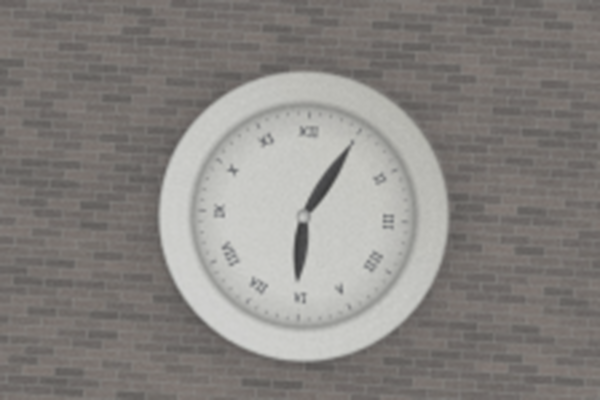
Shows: 6:05
